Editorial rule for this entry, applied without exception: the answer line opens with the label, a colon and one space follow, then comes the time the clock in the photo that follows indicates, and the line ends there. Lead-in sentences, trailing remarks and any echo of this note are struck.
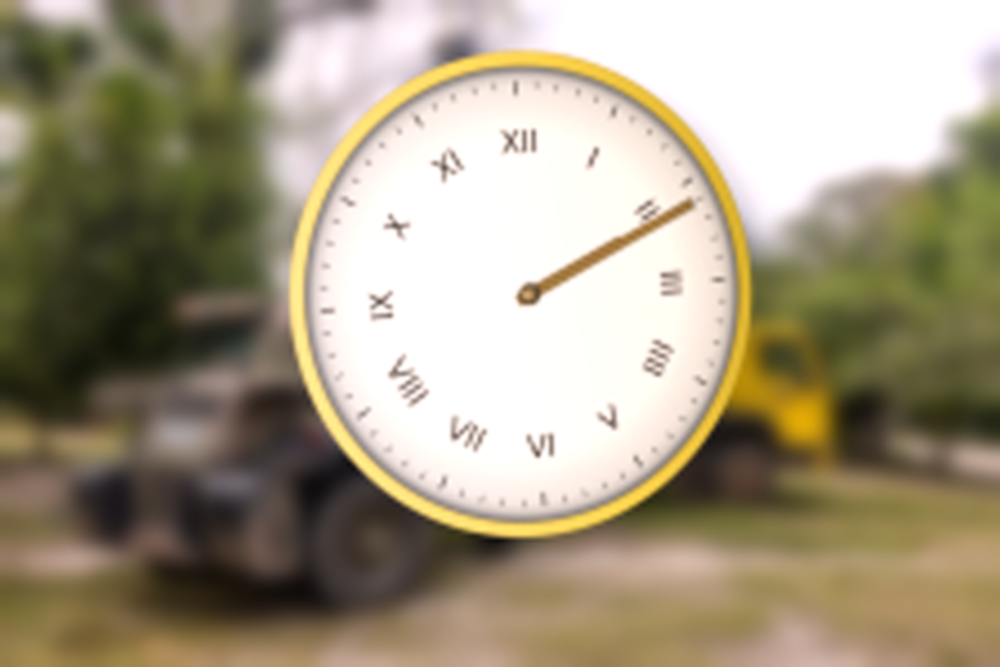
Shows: 2:11
